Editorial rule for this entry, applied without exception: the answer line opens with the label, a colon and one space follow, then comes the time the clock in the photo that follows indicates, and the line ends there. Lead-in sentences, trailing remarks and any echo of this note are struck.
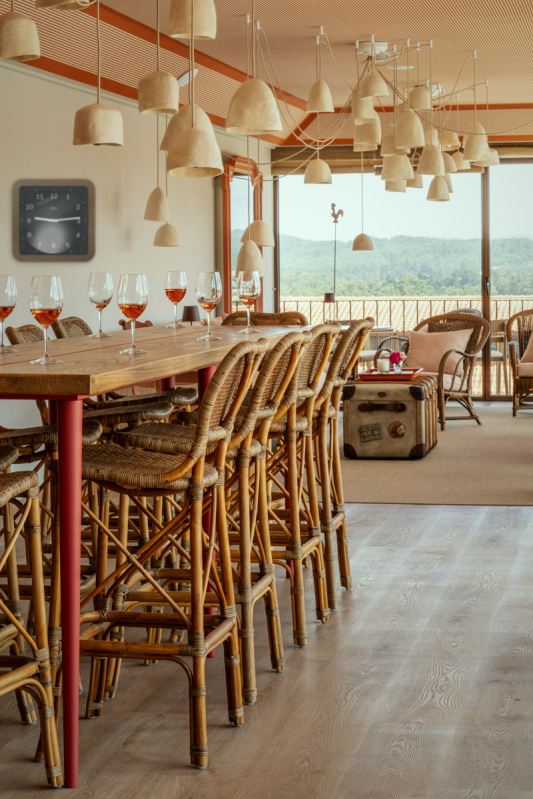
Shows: 9:14
